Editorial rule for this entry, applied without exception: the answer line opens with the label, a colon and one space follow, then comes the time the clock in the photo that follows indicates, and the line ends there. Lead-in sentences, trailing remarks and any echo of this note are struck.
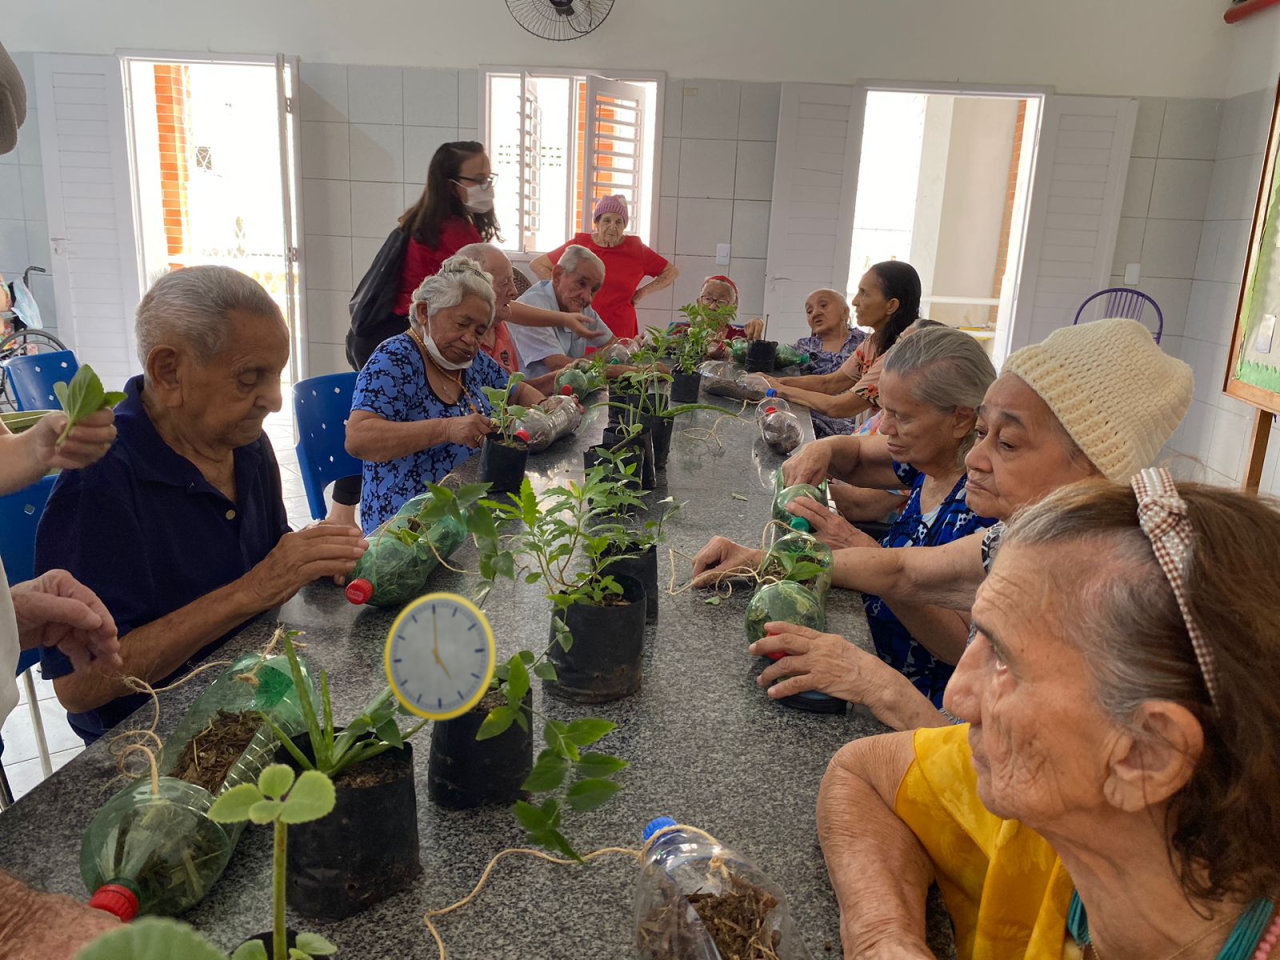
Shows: 5:00
